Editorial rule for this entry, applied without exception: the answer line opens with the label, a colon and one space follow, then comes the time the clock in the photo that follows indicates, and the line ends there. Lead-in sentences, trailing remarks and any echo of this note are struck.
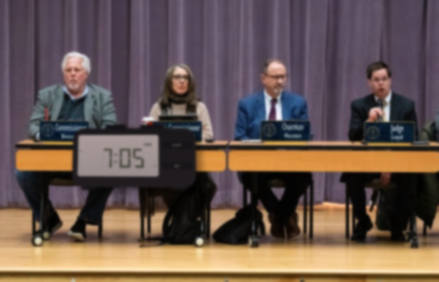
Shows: 7:05
